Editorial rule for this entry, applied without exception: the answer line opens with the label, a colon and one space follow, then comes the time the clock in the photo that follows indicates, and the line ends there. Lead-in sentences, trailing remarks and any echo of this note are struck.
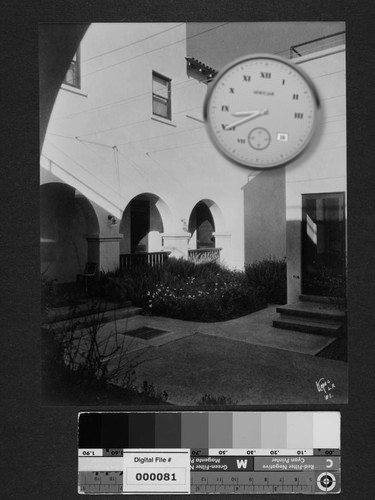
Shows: 8:40
